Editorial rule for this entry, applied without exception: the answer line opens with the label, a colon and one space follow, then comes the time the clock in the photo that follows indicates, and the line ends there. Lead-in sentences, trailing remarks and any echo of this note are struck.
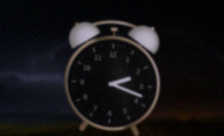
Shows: 2:18
